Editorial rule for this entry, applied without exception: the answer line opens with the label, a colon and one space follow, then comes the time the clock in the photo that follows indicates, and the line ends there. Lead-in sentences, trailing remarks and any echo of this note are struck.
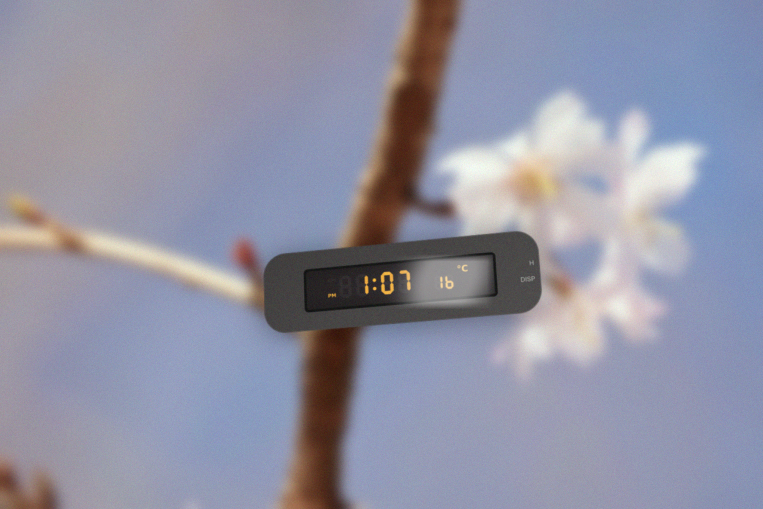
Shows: 1:07
